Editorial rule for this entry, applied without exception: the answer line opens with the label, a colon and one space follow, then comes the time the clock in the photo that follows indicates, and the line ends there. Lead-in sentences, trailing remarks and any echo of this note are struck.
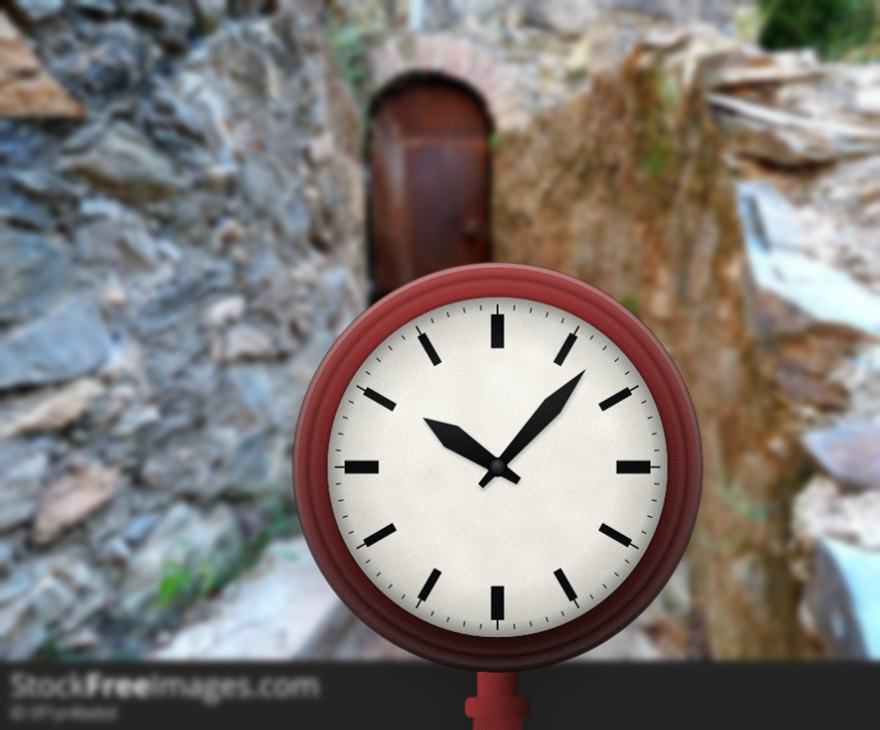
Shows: 10:07
